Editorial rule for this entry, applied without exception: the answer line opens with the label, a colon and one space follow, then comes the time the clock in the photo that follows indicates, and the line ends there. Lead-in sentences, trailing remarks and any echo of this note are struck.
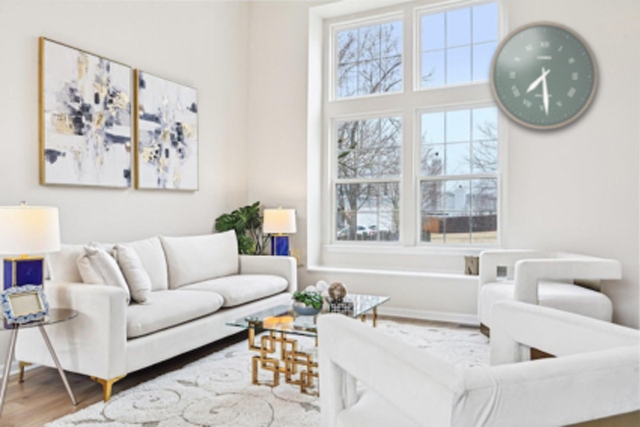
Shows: 7:29
